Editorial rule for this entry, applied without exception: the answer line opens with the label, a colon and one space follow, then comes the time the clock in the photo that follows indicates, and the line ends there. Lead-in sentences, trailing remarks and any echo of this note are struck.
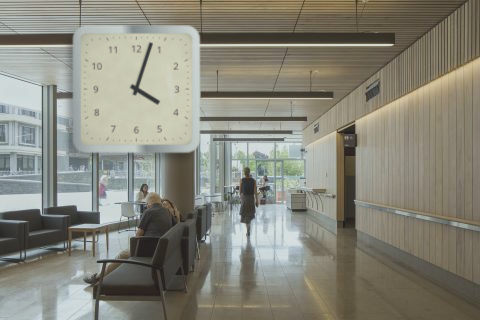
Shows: 4:03
